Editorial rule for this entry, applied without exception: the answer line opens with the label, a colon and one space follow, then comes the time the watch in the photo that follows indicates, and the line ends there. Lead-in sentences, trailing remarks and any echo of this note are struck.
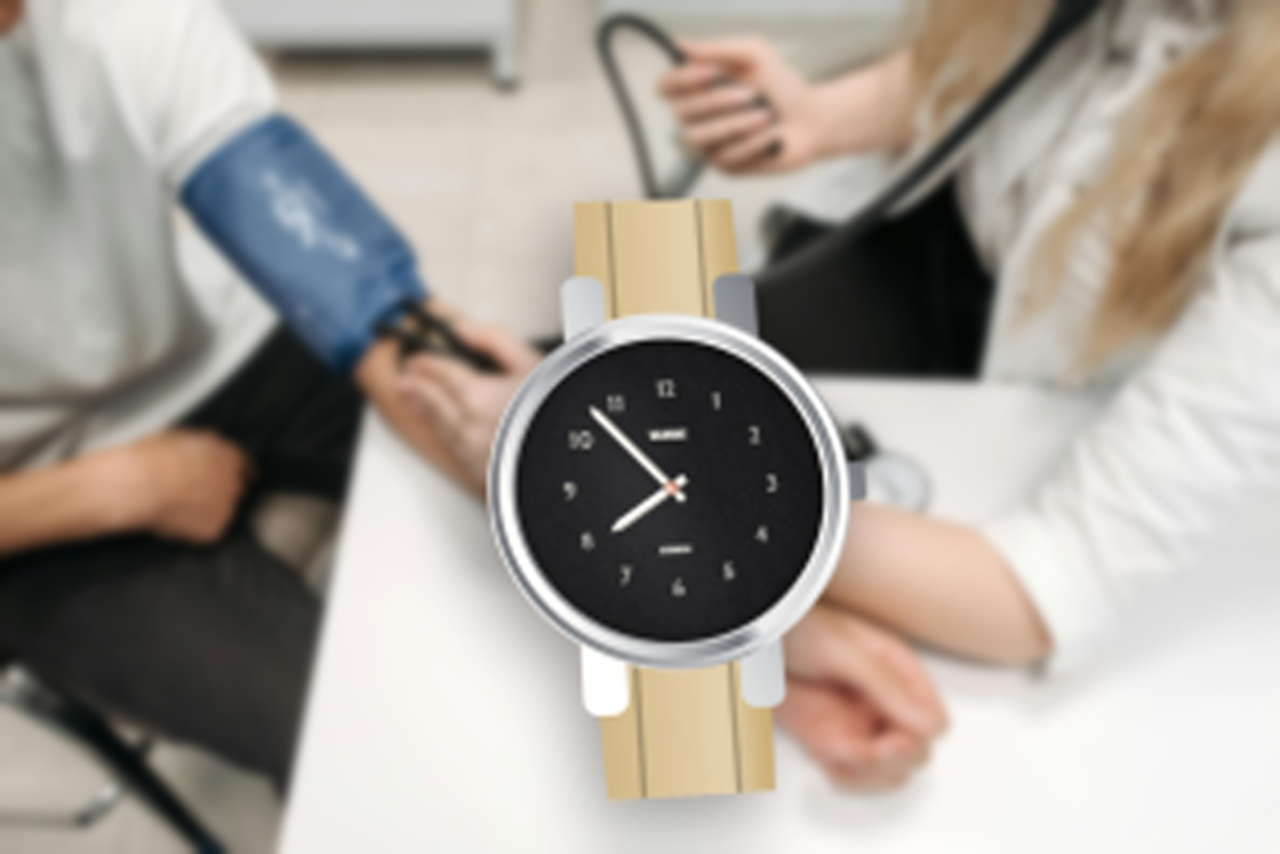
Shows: 7:53
